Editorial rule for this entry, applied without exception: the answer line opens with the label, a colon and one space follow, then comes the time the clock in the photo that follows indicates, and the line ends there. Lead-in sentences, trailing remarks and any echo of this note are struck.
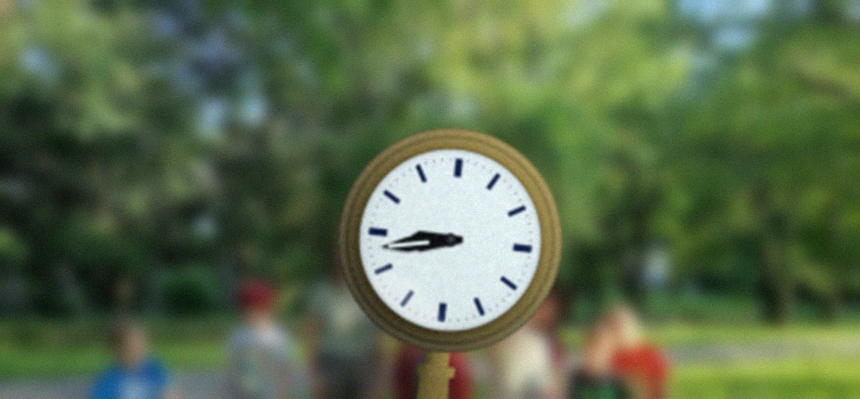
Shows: 8:43
